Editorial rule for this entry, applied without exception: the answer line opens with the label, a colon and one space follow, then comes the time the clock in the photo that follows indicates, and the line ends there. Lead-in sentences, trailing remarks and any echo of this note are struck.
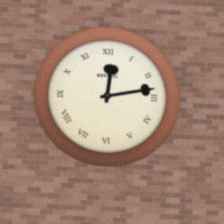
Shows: 12:13
